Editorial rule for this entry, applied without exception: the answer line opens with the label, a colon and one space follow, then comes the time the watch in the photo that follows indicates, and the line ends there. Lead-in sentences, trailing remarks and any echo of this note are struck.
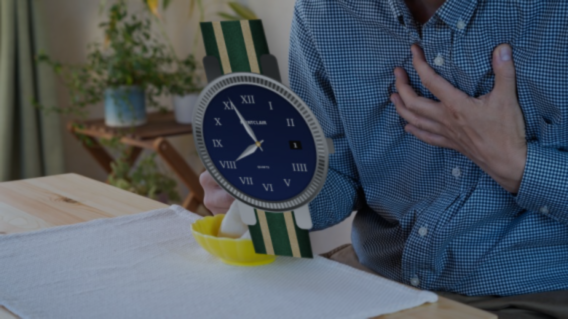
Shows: 7:56
